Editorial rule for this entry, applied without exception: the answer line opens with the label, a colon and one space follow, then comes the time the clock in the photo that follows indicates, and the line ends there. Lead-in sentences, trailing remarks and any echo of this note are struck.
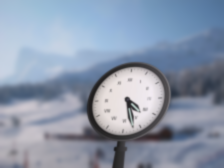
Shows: 4:27
